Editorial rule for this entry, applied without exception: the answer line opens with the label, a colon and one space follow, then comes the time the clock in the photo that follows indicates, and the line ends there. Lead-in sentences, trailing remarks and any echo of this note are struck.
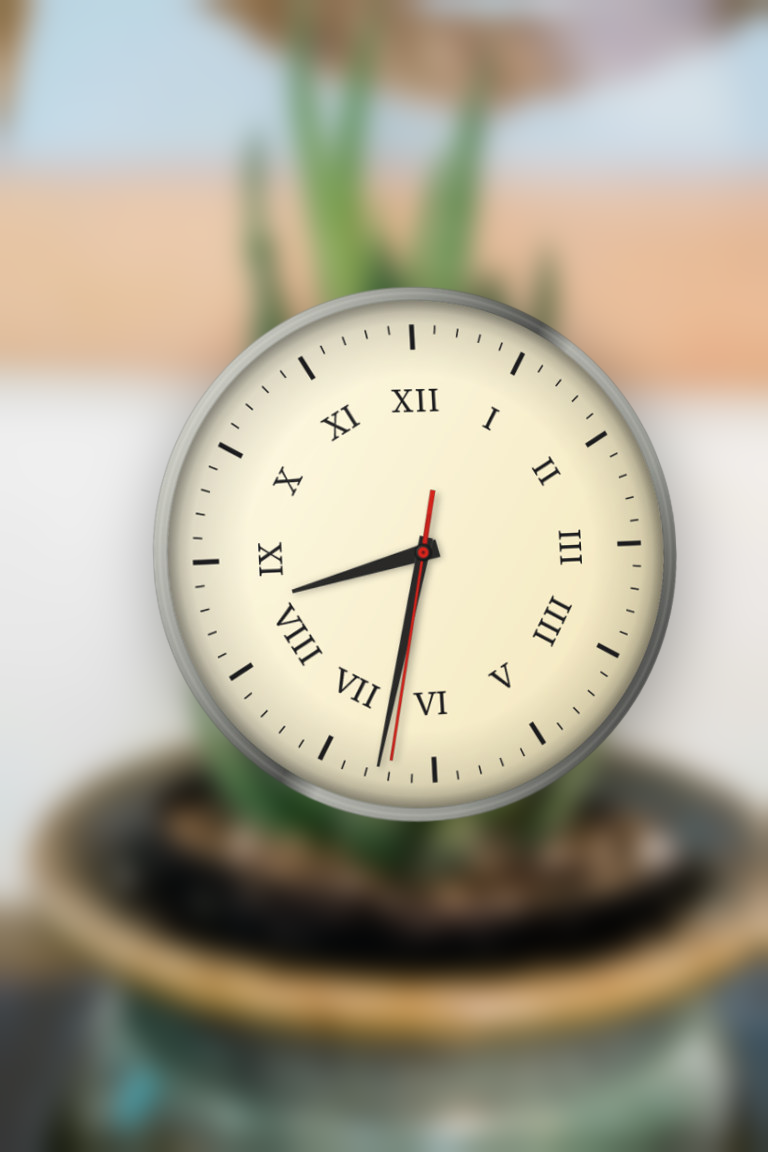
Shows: 8:32:32
